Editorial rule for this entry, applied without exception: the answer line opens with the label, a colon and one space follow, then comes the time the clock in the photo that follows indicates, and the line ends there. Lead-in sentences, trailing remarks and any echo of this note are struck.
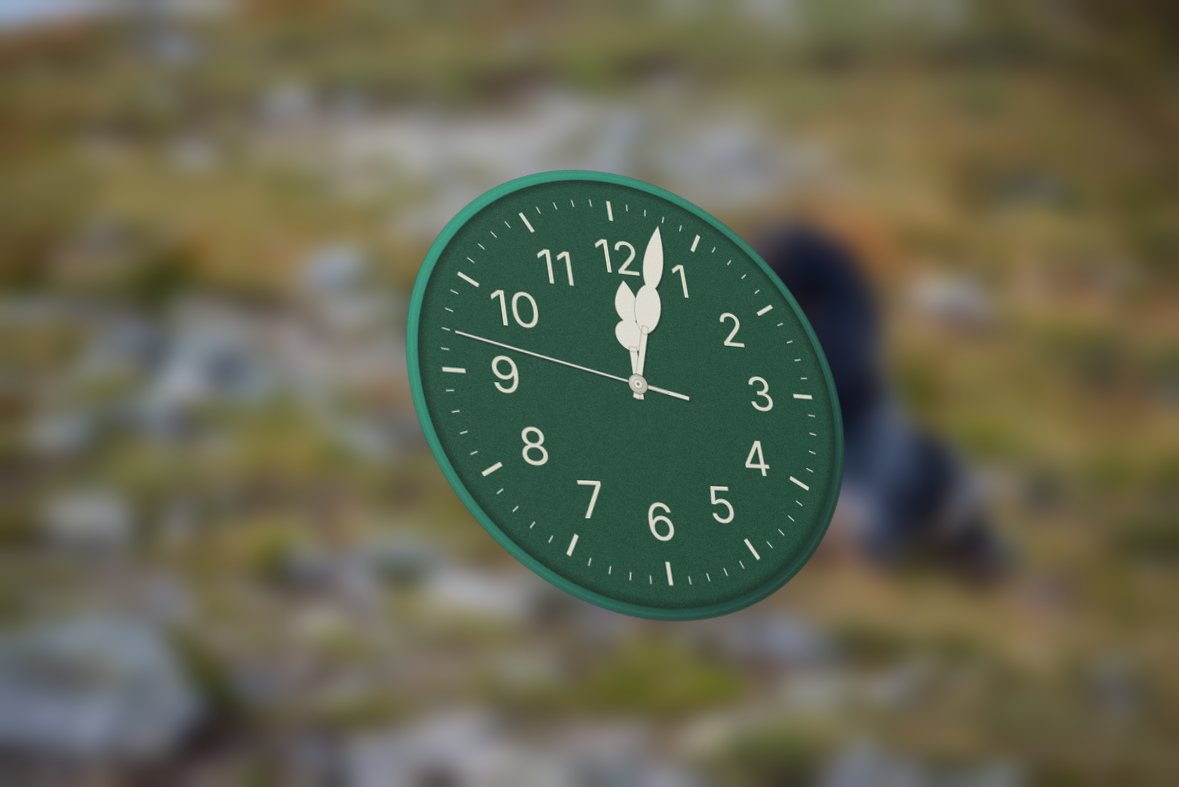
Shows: 12:02:47
